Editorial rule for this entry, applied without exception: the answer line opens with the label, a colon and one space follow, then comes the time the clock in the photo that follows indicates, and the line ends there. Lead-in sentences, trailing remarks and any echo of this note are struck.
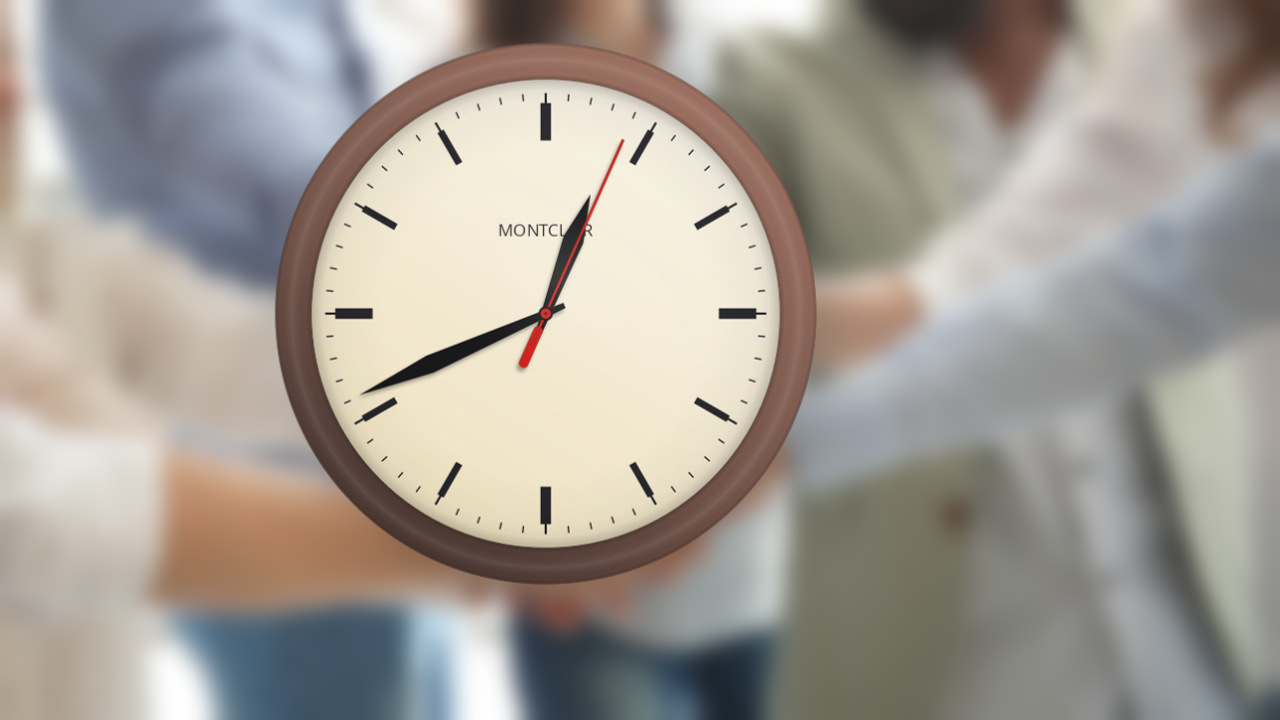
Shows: 12:41:04
